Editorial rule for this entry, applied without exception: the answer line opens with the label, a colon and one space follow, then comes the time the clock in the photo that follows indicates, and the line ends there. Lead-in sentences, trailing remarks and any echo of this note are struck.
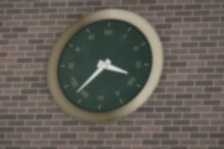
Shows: 3:37
